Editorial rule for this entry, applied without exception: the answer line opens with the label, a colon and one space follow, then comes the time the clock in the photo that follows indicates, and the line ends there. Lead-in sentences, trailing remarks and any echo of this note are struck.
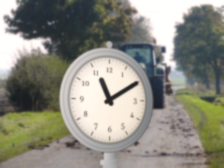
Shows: 11:10
